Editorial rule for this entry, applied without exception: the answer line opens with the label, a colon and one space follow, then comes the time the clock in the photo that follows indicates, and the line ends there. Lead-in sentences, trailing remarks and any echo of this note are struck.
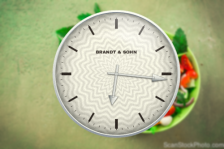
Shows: 6:16
